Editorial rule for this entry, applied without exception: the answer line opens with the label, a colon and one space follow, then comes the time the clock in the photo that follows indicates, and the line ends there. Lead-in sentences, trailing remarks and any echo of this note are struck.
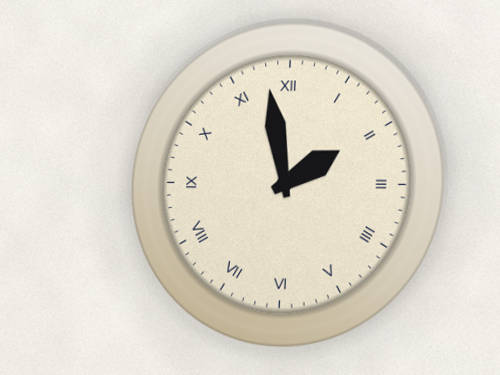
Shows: 1:58
